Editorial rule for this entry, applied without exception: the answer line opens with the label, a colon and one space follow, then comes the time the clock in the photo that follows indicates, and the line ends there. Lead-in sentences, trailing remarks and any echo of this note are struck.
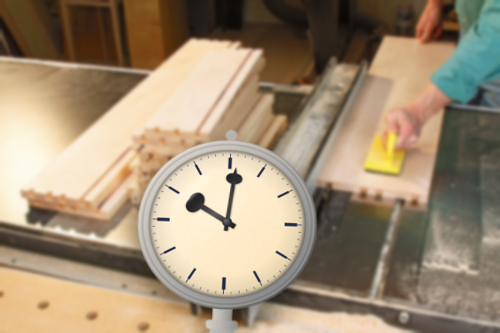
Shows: 10:01
